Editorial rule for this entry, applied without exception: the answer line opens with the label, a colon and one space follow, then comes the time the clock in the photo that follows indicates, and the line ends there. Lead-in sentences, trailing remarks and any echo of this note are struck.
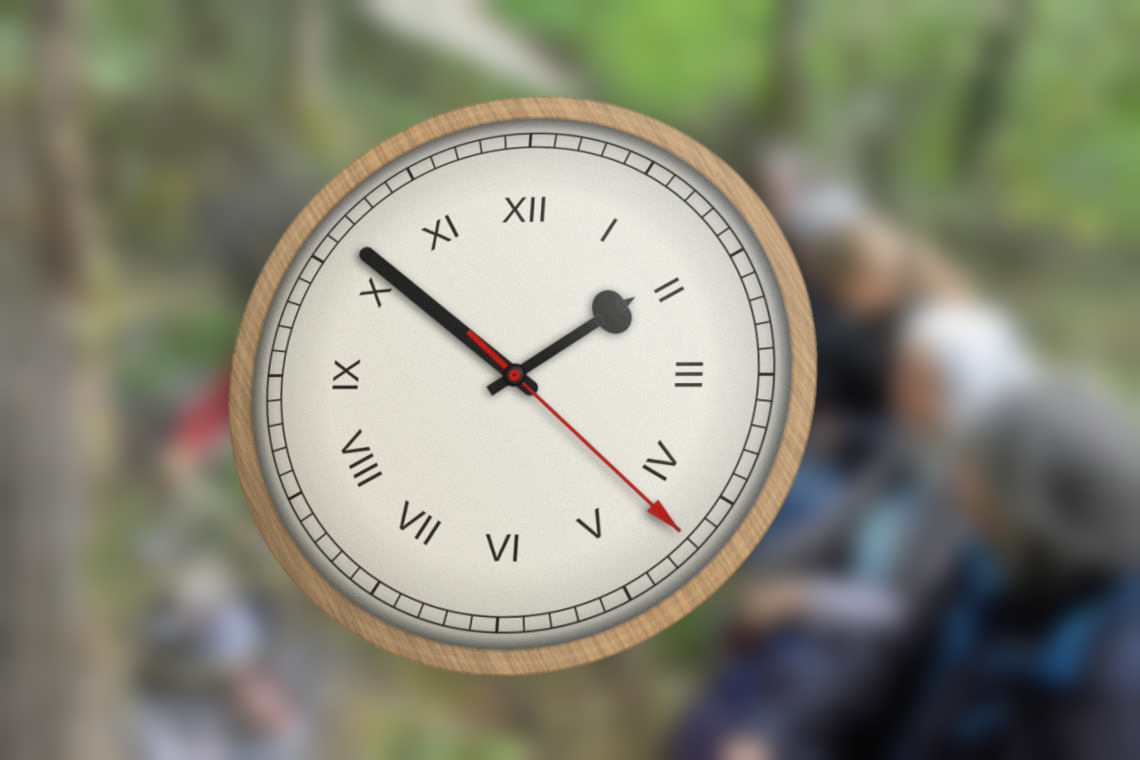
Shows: 1:51:22
